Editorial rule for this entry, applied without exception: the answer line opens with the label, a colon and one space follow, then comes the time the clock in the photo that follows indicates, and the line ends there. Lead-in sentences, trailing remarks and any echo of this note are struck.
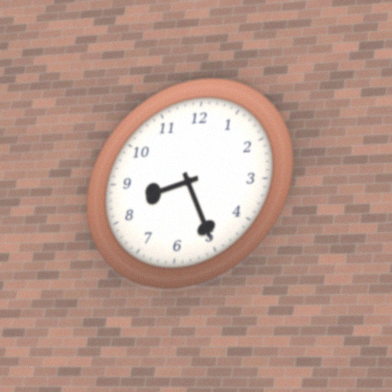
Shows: 8:25
